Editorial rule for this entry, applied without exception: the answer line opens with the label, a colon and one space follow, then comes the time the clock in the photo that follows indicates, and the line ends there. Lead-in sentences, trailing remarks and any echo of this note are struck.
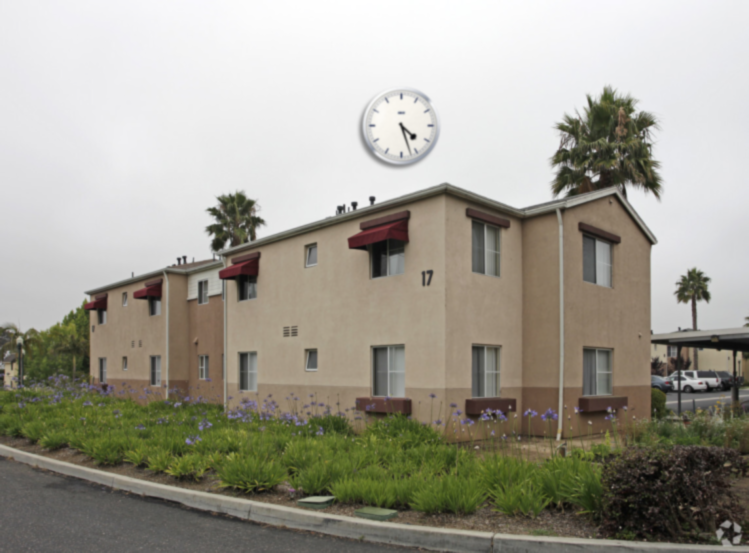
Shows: 4:27
